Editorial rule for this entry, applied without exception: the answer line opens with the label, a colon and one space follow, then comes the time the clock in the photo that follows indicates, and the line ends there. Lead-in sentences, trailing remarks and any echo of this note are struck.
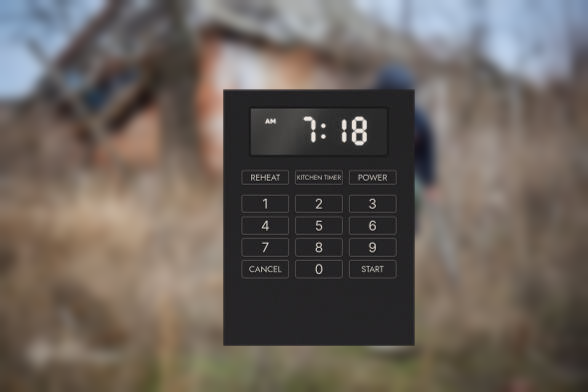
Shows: 7:18
